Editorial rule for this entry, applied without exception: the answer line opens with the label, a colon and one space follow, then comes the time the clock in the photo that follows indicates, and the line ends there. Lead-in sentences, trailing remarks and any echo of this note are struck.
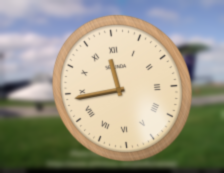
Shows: 11:44
